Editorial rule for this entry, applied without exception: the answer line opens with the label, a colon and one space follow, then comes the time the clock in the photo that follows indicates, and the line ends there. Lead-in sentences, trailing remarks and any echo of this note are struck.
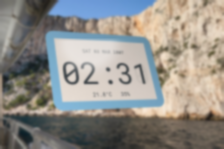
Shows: 2:31
